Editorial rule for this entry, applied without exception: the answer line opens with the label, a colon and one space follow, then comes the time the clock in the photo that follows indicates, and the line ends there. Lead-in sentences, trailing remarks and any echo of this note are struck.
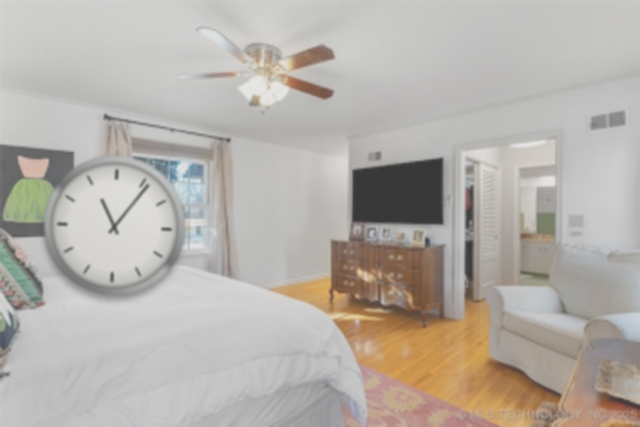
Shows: 11:06
